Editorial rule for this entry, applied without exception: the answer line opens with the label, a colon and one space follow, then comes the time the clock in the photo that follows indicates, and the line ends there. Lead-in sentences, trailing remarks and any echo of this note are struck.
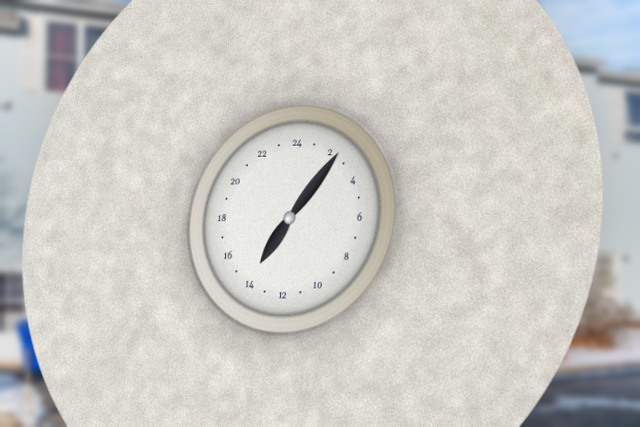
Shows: 14:06
